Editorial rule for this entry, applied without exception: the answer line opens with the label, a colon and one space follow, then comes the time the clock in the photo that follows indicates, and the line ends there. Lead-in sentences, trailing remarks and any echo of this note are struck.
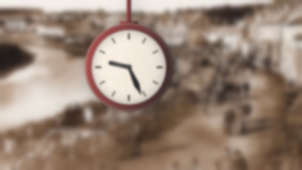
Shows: 9:26
